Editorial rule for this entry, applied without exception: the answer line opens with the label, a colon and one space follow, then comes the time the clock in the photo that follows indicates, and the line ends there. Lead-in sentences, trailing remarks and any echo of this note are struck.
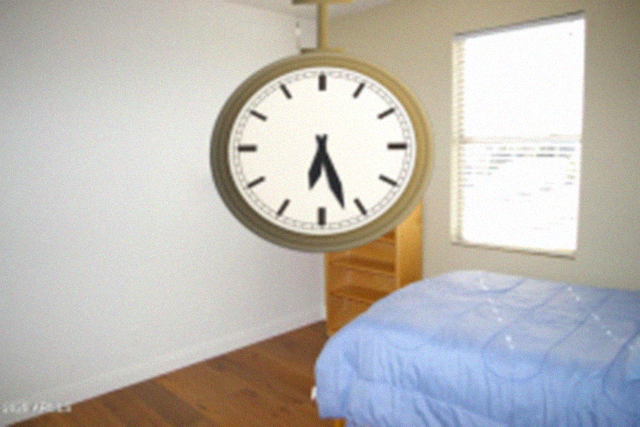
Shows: 6:27
